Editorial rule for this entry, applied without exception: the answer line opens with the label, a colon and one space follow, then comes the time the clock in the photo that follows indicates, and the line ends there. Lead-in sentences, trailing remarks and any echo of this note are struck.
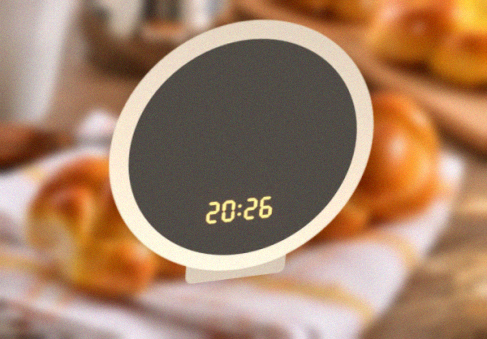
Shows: 20:26
